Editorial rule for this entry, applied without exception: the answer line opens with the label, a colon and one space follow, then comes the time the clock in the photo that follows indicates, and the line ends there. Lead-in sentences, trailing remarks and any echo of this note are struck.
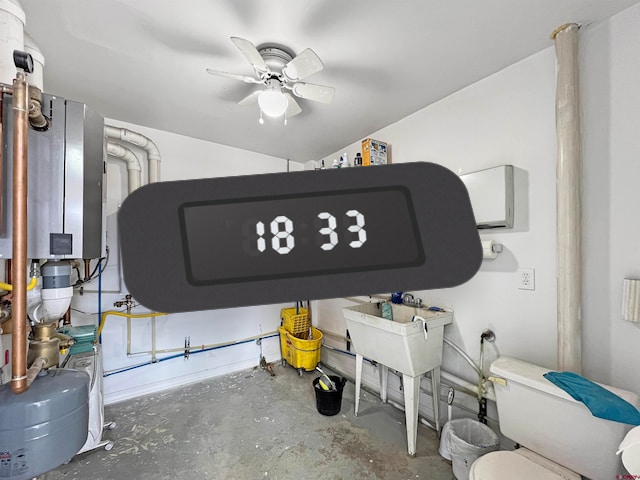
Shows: 18:33
